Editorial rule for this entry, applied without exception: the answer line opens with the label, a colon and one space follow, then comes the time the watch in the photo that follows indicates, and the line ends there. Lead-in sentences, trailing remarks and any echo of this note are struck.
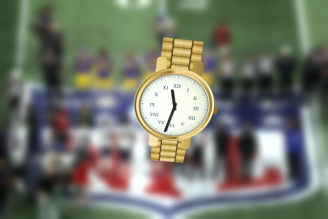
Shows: 11:32
